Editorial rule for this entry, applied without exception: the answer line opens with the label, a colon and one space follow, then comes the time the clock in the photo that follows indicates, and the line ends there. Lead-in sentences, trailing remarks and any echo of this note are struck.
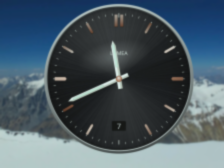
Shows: 11:41
